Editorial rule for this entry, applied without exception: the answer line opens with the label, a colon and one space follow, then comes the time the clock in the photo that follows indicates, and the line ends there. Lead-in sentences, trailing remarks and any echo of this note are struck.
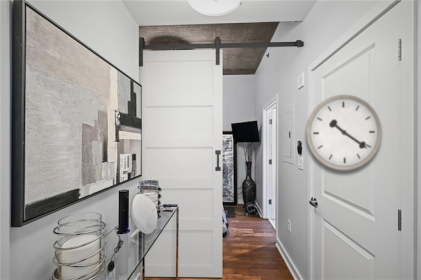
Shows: 10:21
